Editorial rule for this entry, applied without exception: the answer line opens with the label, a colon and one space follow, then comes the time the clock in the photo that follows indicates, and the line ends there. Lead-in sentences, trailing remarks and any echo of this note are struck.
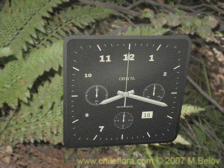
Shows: 8:18
